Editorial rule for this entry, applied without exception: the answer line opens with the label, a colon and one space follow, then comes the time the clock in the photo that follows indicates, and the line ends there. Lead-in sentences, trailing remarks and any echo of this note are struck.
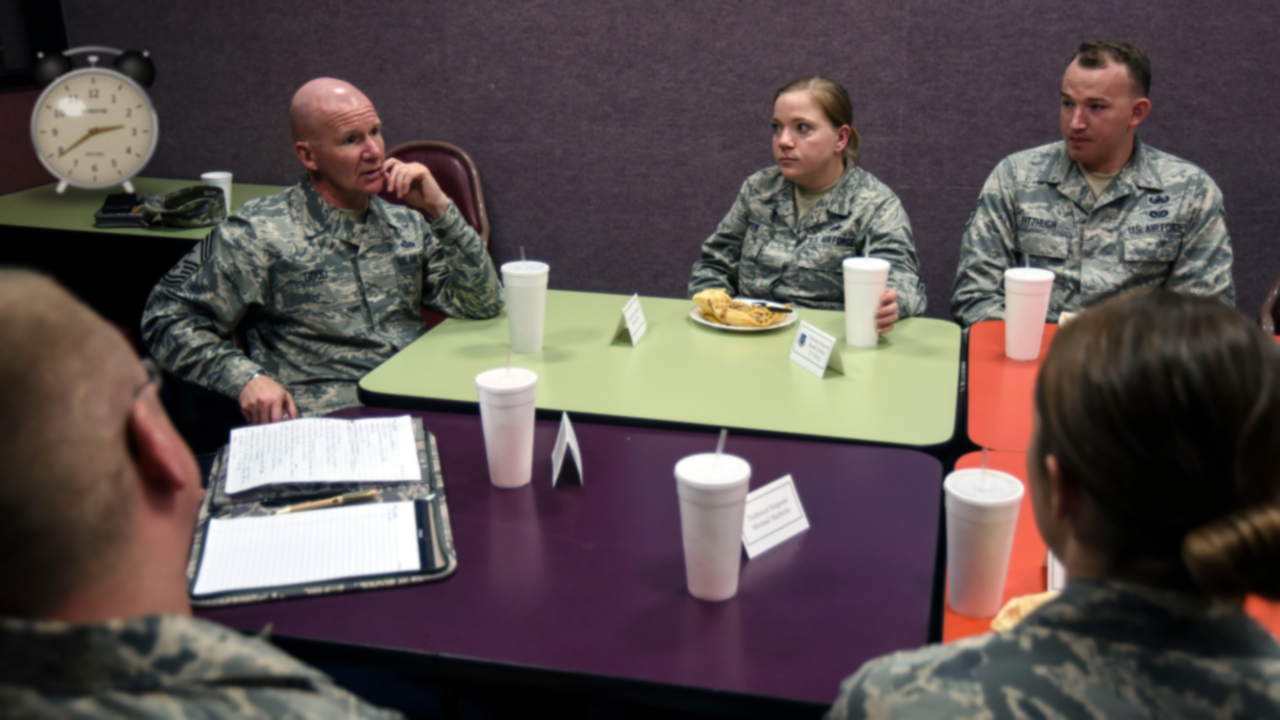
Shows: 2:39
